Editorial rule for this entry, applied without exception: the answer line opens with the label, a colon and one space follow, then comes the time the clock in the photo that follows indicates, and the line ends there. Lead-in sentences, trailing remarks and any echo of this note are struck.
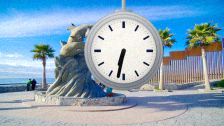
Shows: 6:32
